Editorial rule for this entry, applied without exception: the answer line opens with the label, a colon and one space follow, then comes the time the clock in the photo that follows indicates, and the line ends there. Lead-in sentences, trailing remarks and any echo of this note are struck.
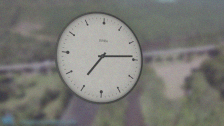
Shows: 7:14
